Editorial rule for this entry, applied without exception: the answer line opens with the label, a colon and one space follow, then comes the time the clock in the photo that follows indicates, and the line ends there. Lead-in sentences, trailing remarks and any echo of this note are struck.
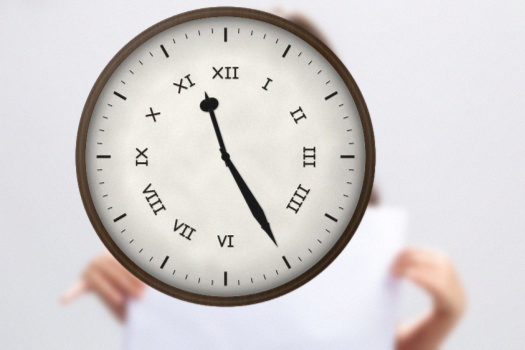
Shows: 11:25
